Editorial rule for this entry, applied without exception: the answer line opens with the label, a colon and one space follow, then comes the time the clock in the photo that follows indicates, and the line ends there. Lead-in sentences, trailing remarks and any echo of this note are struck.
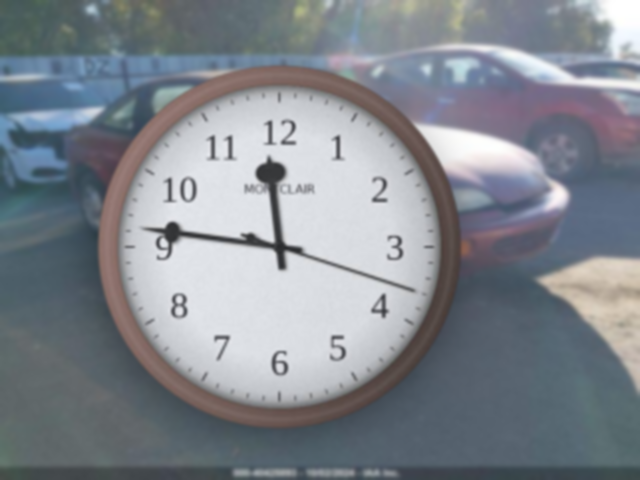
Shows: 11:46:18
